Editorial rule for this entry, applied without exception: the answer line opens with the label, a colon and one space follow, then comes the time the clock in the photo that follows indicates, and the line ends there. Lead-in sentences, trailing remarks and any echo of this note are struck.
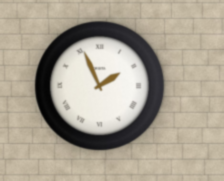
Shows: 1:56
